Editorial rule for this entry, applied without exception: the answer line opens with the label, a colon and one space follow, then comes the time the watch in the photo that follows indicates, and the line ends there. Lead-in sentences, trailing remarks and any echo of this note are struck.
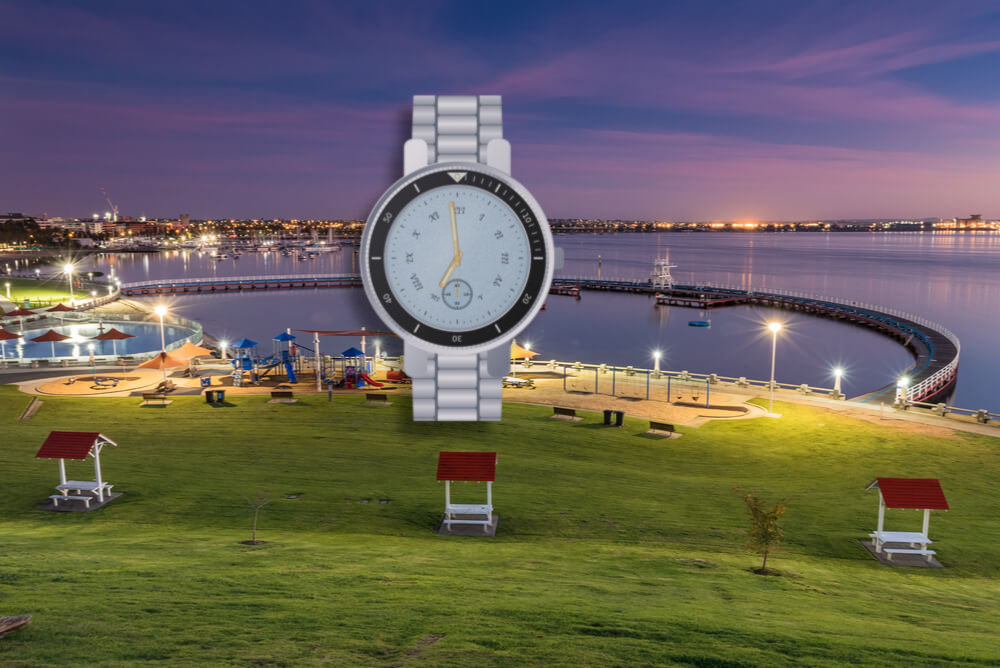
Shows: 6:59
